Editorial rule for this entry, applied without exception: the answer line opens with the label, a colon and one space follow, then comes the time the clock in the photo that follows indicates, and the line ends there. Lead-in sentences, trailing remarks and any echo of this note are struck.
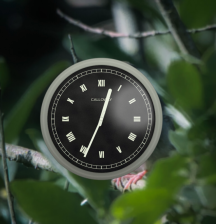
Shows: 12:34
